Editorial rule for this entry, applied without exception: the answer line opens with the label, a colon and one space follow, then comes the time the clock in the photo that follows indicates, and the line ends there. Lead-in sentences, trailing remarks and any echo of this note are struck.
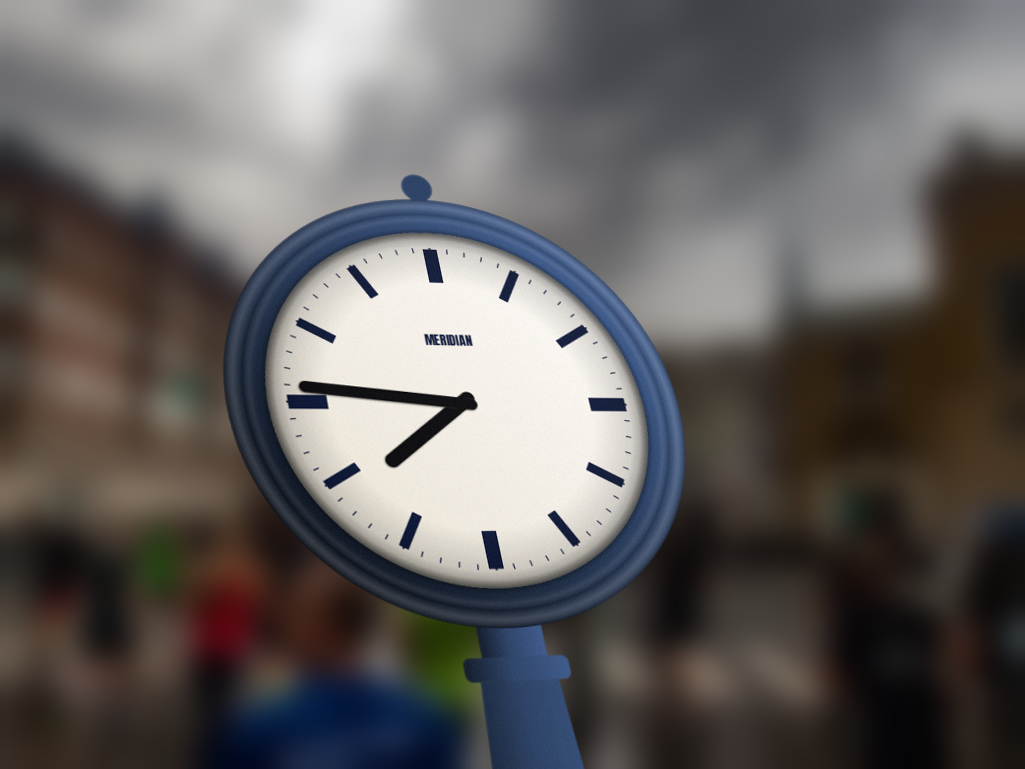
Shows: 7:46
